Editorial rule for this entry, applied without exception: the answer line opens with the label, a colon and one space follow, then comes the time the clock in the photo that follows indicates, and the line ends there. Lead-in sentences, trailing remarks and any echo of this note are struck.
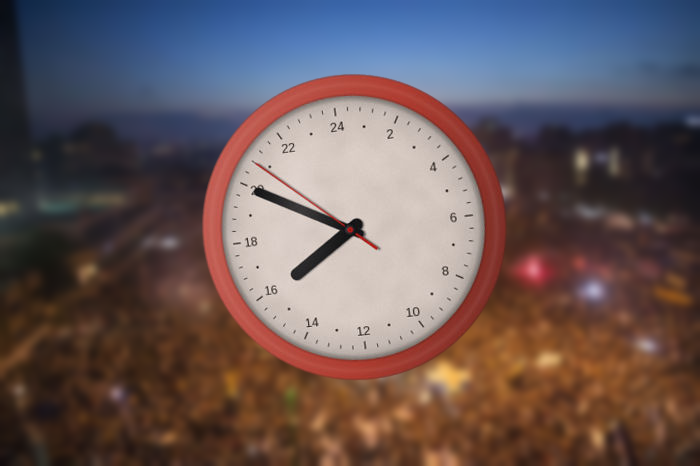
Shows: 15:49:52
